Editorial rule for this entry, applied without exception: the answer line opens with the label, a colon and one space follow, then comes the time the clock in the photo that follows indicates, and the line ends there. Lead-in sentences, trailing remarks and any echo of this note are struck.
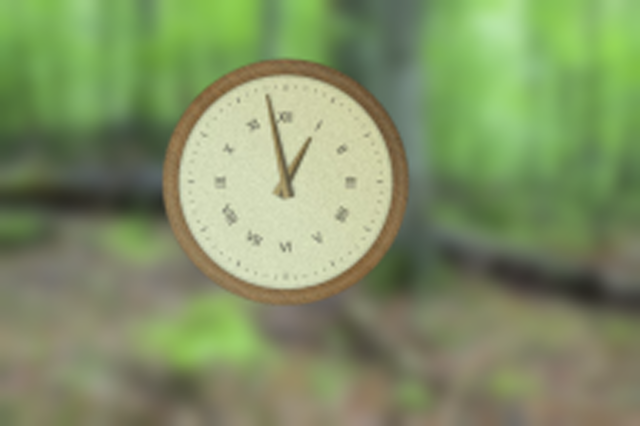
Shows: 12:58
